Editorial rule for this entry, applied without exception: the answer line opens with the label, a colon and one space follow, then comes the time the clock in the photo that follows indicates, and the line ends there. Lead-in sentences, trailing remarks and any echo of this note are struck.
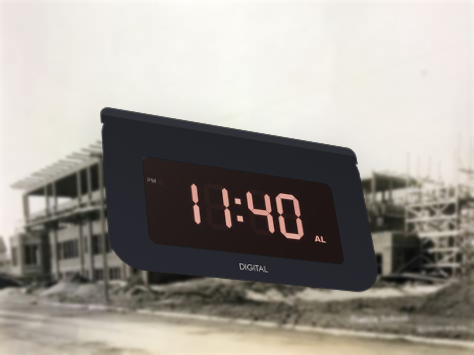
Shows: 11:40
